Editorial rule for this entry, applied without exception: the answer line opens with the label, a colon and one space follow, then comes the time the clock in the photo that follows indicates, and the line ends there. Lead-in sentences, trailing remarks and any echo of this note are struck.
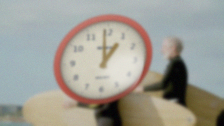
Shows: 12:59
